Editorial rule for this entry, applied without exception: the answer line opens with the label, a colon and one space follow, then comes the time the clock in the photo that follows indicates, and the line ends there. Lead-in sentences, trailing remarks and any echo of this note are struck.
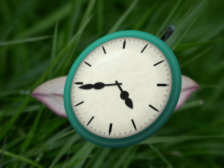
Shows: 4:44
